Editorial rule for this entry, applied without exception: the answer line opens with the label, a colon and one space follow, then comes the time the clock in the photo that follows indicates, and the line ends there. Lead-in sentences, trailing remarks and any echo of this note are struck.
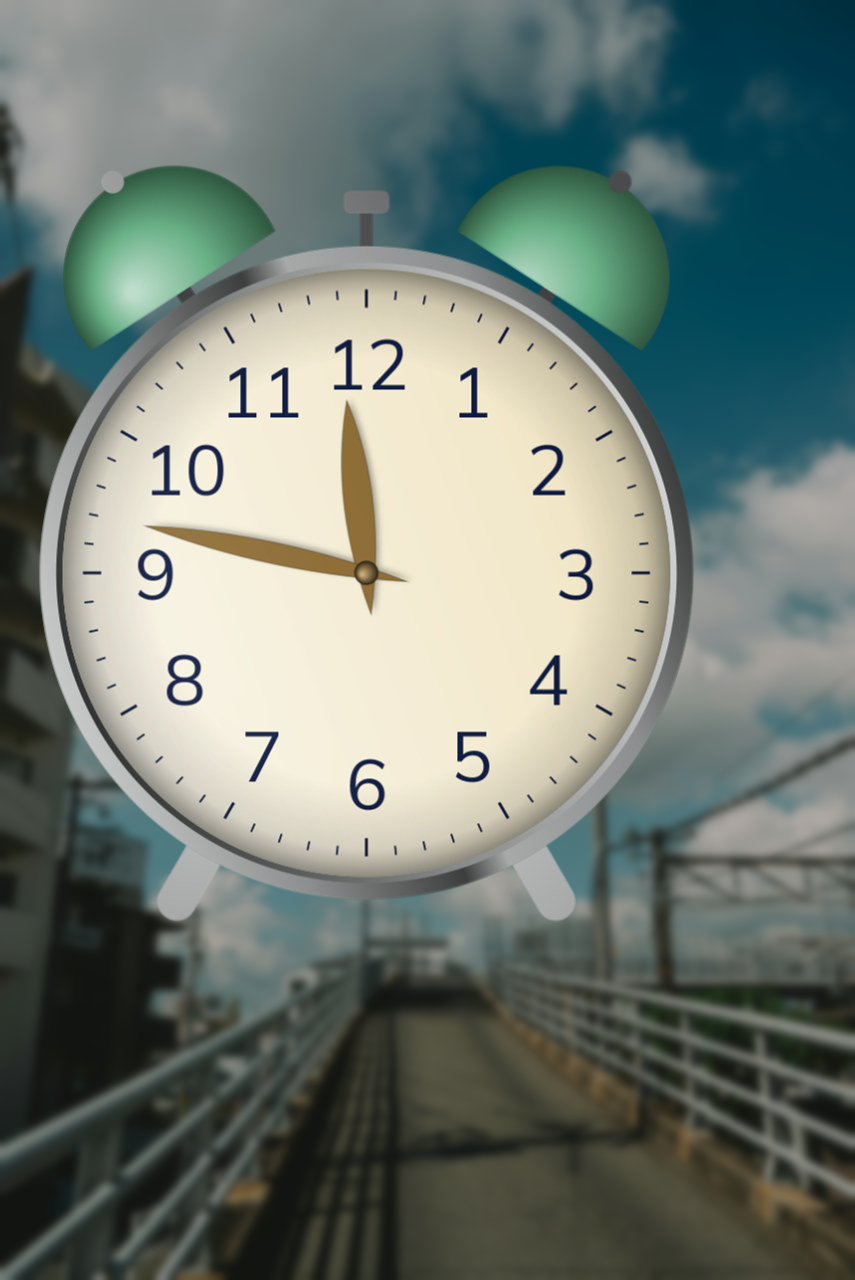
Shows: 11:47
